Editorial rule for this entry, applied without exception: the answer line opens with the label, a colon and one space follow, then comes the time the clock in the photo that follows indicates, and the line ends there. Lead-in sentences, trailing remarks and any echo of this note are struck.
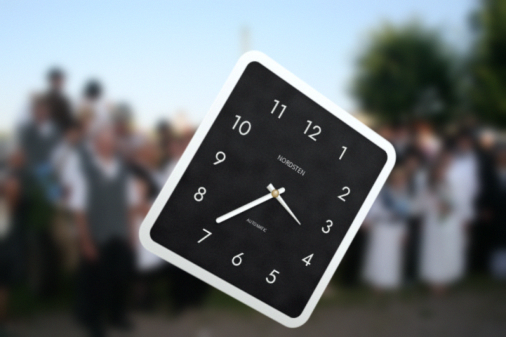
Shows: 3:36
